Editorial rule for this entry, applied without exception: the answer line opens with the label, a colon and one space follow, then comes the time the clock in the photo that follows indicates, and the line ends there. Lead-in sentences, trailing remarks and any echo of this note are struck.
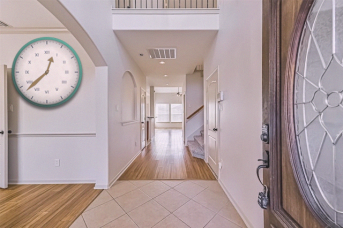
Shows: 12:38
